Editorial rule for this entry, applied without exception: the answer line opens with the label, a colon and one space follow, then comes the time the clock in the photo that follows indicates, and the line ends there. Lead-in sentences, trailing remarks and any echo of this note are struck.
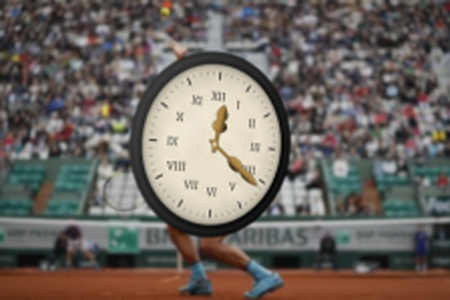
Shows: 12:21
